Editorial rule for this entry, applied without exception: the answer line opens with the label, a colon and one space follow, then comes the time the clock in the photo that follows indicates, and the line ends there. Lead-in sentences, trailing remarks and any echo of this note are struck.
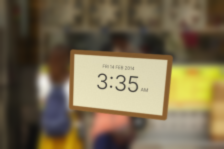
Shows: 3:35
